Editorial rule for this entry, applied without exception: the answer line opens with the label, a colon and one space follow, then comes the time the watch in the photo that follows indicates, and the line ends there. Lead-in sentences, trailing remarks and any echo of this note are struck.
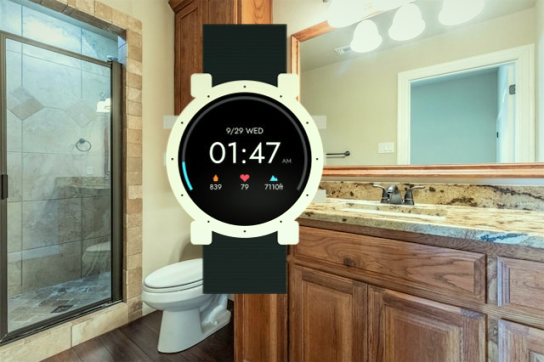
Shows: 1:47
